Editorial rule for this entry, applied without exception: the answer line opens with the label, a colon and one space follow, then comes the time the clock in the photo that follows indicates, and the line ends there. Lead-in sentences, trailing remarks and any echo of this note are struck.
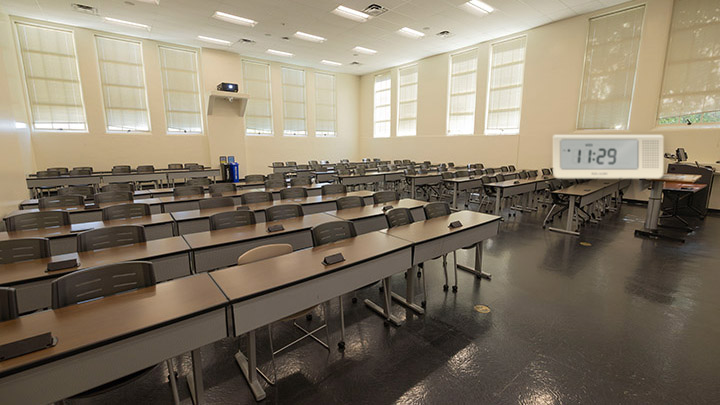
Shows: 11:29
